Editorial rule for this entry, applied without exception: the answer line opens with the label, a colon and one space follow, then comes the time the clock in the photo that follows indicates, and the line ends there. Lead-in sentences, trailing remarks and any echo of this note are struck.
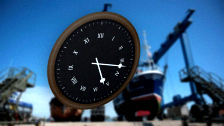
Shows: 5:17
